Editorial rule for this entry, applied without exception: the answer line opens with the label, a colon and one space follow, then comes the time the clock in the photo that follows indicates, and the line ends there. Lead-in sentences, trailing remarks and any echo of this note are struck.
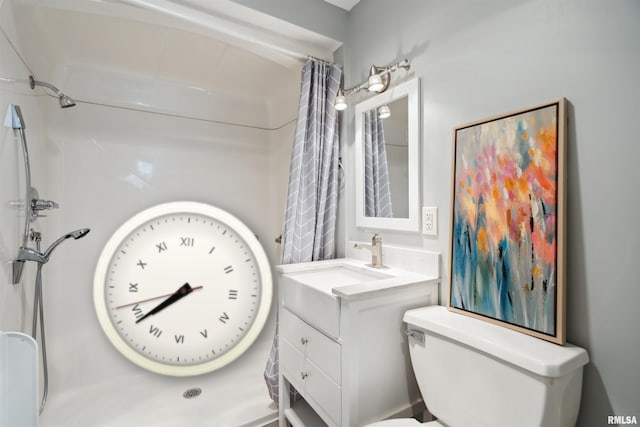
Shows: 7:38:42
